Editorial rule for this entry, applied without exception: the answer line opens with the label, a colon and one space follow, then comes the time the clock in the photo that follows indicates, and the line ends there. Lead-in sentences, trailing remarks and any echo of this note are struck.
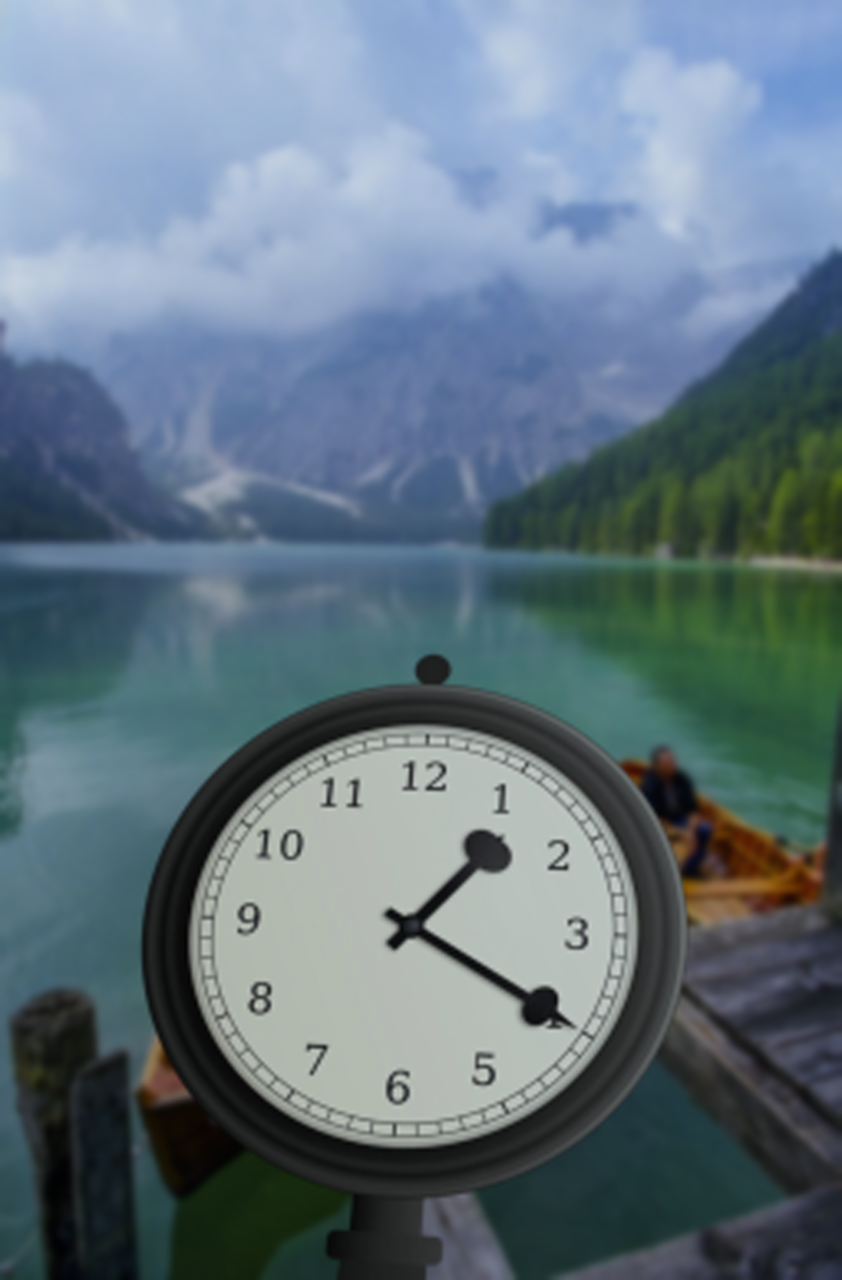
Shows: 1:20
